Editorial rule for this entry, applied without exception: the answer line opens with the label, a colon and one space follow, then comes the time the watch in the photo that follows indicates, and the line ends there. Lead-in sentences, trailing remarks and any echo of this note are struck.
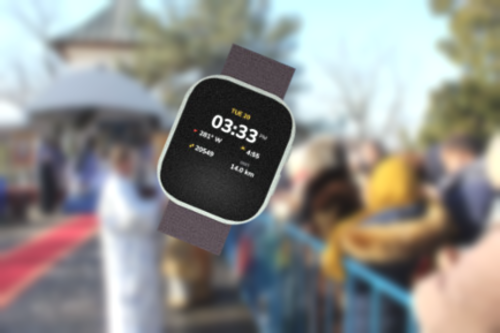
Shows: 3:33
